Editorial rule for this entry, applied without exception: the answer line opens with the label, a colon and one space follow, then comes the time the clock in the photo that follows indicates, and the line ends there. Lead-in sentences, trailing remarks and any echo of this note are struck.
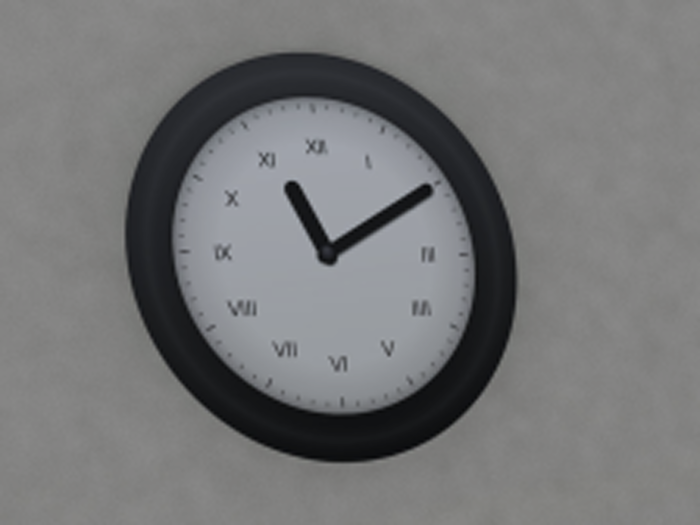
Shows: 11:10
